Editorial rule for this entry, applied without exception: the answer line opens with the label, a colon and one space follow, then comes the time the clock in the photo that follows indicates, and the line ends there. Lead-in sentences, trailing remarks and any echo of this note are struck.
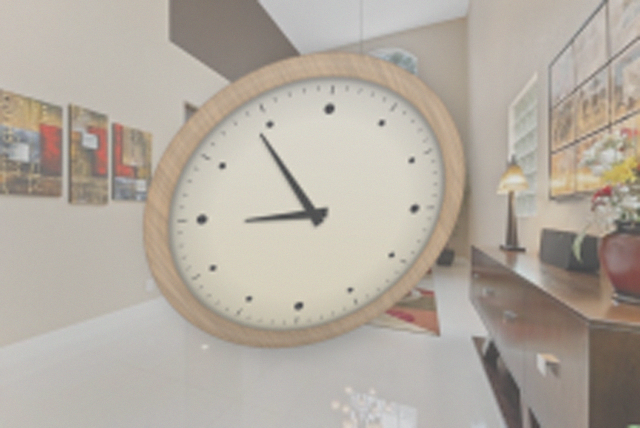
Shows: 8:54
